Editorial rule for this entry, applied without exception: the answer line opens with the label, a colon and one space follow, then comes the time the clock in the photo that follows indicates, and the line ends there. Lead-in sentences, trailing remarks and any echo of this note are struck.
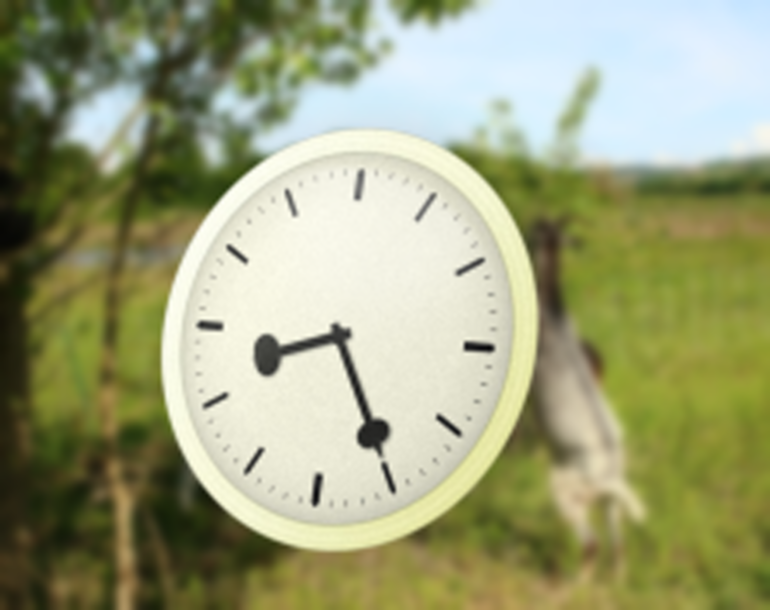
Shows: 8:25
